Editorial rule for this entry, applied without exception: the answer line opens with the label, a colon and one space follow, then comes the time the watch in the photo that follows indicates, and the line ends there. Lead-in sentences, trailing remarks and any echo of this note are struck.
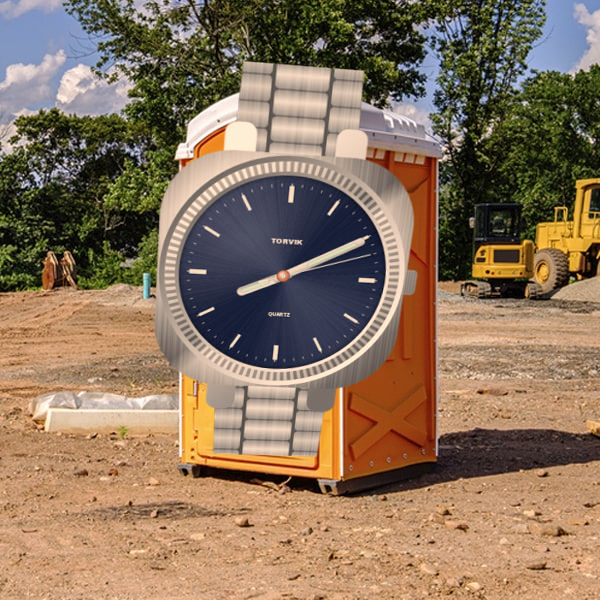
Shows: 8:10:12
